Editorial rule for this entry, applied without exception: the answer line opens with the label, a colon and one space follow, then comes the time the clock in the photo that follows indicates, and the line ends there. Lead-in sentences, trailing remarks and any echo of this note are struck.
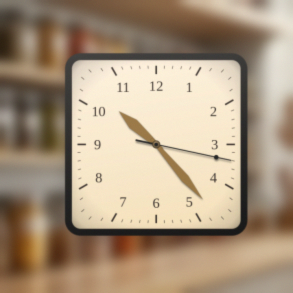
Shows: 10:23:17
